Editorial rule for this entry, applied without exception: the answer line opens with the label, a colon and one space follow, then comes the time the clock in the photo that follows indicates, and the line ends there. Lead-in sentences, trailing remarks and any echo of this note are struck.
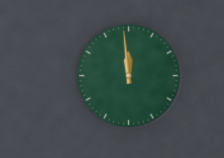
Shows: 11:59
